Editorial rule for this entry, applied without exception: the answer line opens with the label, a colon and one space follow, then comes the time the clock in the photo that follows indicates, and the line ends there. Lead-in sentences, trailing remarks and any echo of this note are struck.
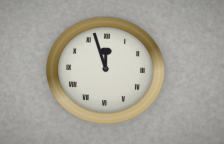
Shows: 11:57
